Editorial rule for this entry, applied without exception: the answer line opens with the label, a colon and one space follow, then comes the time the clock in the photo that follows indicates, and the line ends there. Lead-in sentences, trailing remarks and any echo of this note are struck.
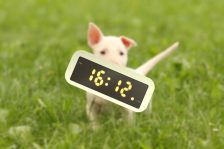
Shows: 16:12
